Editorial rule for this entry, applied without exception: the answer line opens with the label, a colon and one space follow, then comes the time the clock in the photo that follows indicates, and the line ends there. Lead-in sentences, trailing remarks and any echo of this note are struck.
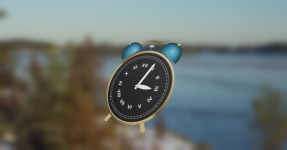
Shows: 3:04
